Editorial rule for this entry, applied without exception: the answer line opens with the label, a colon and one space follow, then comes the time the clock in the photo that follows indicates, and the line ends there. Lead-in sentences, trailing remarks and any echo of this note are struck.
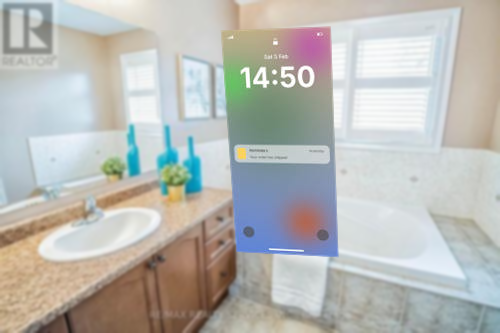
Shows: 14:50
